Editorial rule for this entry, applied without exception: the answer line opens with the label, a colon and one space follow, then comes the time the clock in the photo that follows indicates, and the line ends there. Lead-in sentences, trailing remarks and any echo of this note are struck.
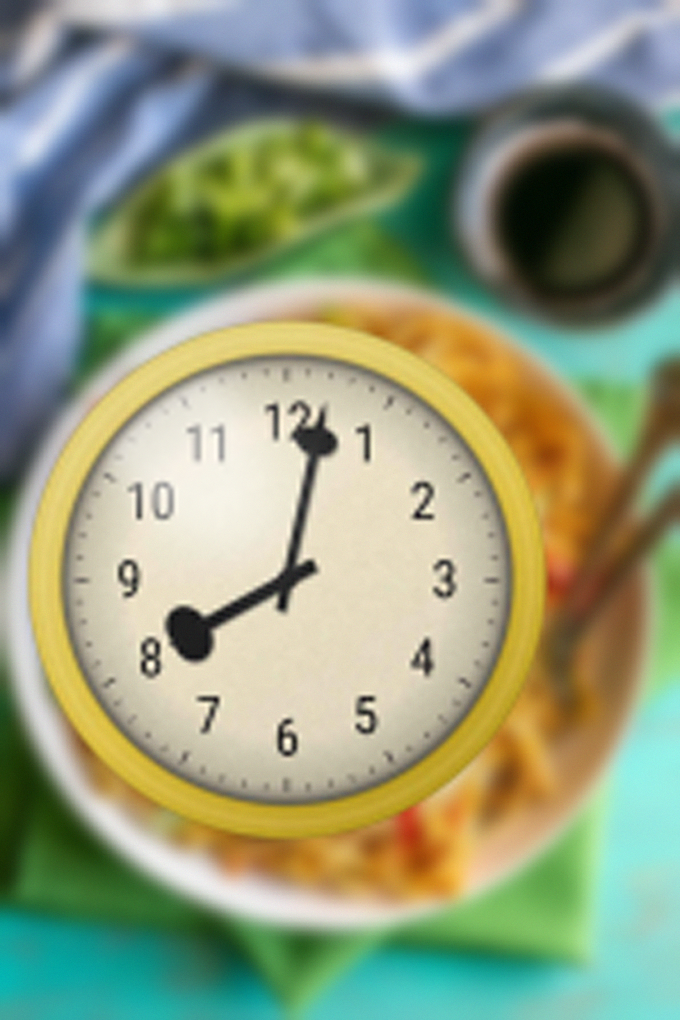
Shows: 8:02
